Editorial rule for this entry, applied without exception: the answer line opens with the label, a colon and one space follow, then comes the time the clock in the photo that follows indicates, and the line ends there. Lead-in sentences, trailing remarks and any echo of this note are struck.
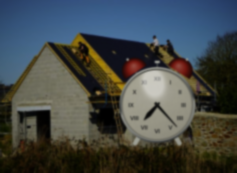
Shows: 7:23
